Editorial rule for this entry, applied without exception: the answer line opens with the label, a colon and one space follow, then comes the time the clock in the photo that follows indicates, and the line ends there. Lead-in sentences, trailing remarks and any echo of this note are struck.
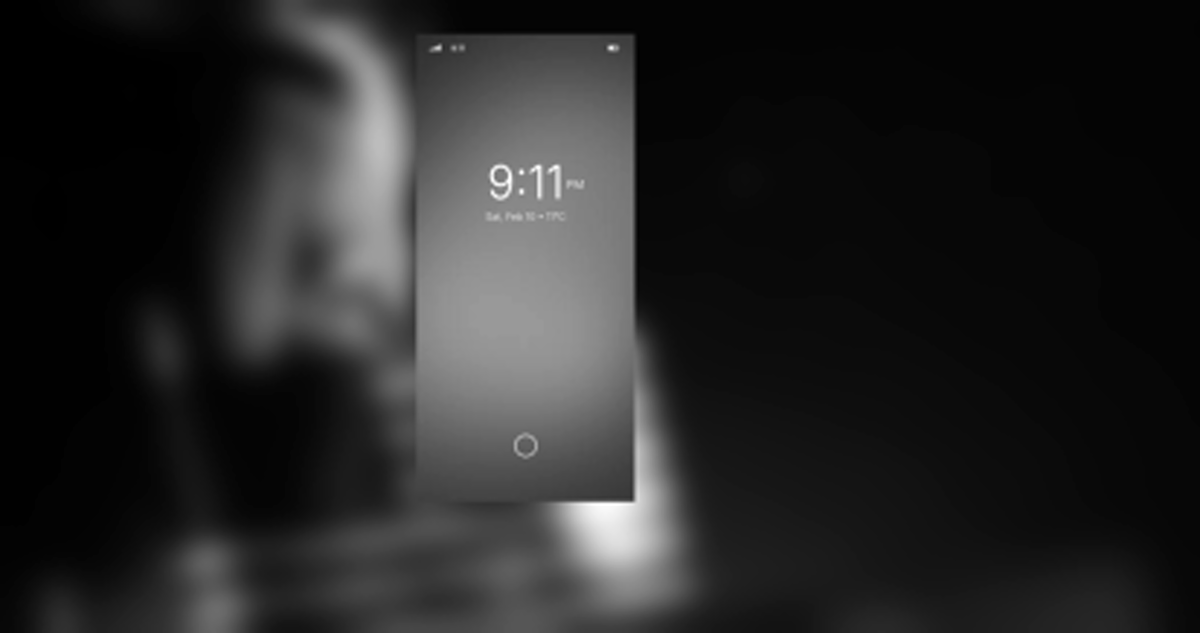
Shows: 9:11
